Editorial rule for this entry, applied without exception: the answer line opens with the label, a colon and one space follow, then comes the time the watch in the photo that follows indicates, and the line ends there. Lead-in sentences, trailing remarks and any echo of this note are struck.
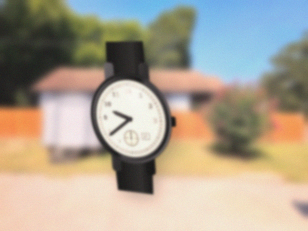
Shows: 9:39
